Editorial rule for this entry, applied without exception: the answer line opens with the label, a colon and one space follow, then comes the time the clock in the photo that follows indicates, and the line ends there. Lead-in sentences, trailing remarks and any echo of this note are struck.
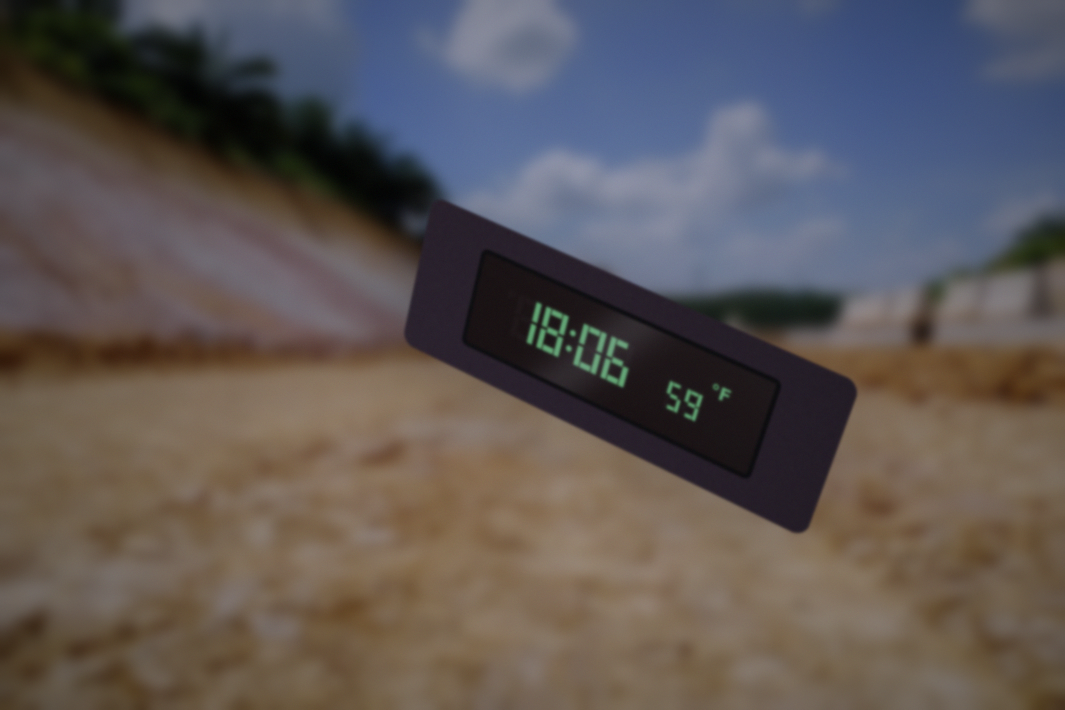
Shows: 18:06
